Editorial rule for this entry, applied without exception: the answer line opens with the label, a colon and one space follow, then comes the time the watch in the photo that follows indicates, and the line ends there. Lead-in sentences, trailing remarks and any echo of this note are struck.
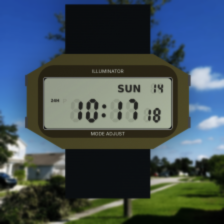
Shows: 10:17:18
